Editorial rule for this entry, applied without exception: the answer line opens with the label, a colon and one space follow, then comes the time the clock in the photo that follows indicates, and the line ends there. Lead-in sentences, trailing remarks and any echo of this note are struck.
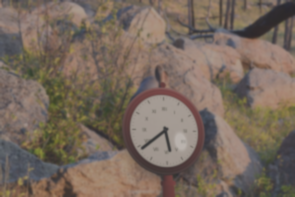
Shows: 5:39
